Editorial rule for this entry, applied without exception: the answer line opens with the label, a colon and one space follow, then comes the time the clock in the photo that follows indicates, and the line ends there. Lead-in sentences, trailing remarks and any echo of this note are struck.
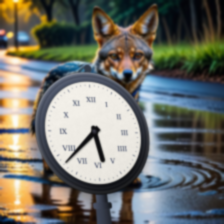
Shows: 5:38
